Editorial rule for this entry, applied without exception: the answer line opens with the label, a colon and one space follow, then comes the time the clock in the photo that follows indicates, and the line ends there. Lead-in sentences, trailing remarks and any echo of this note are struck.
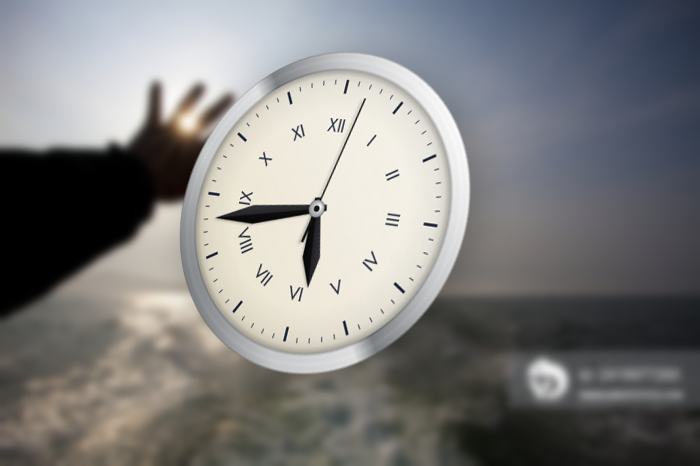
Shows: 5:43:02
